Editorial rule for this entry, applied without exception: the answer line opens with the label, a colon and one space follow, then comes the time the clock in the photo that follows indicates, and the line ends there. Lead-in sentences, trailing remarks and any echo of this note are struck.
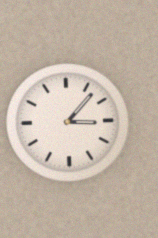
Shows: 3:07
